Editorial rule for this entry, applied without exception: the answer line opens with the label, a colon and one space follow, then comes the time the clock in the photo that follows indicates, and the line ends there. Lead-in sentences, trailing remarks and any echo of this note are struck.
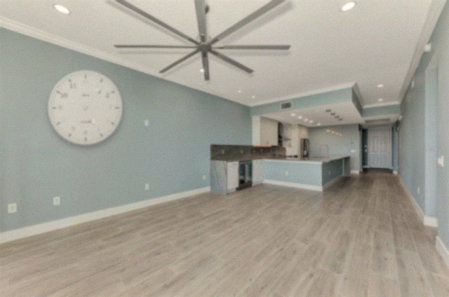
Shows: 5:06
